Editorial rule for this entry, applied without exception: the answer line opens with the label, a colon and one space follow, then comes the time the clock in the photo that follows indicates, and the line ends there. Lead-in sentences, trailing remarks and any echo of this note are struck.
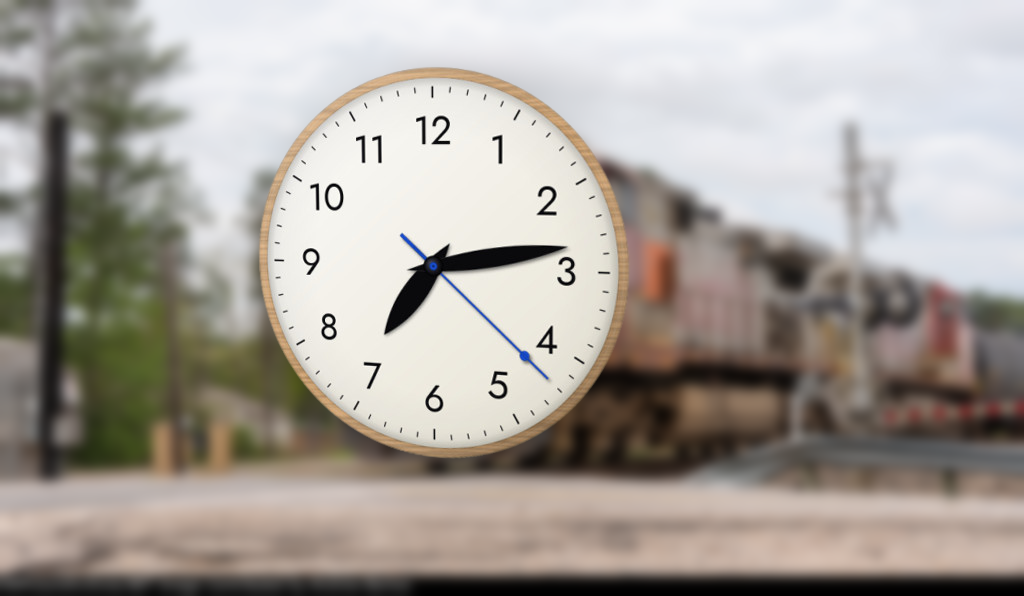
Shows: 7:13:22
